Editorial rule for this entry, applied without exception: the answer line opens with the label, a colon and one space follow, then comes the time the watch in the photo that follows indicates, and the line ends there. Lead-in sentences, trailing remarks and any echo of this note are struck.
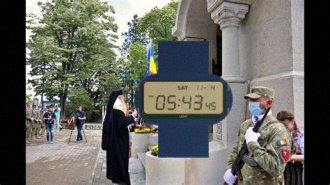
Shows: 5:43:45
